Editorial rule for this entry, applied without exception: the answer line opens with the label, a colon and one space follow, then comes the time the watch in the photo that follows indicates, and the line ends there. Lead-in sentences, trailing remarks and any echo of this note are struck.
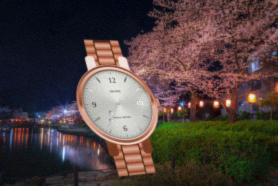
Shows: 7:36
